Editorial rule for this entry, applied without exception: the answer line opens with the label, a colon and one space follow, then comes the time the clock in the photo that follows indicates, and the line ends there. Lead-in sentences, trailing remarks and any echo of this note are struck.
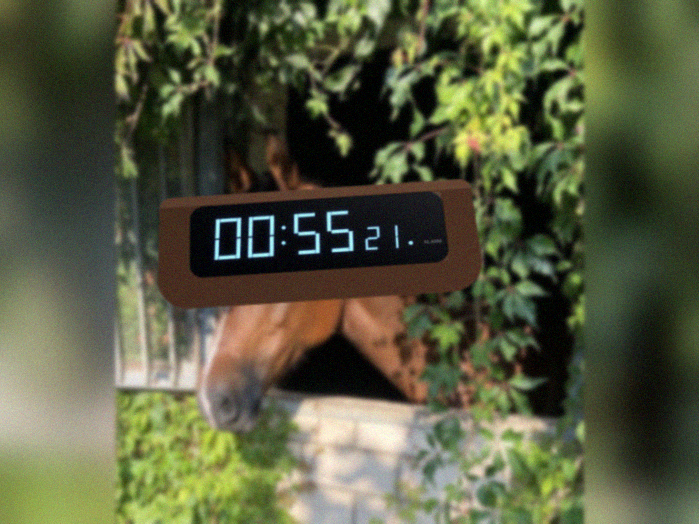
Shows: 0:55:21
